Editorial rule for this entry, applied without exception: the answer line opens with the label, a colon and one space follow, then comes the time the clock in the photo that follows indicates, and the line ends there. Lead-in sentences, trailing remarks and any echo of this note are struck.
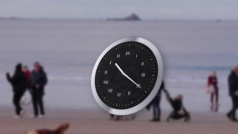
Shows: 10:20
